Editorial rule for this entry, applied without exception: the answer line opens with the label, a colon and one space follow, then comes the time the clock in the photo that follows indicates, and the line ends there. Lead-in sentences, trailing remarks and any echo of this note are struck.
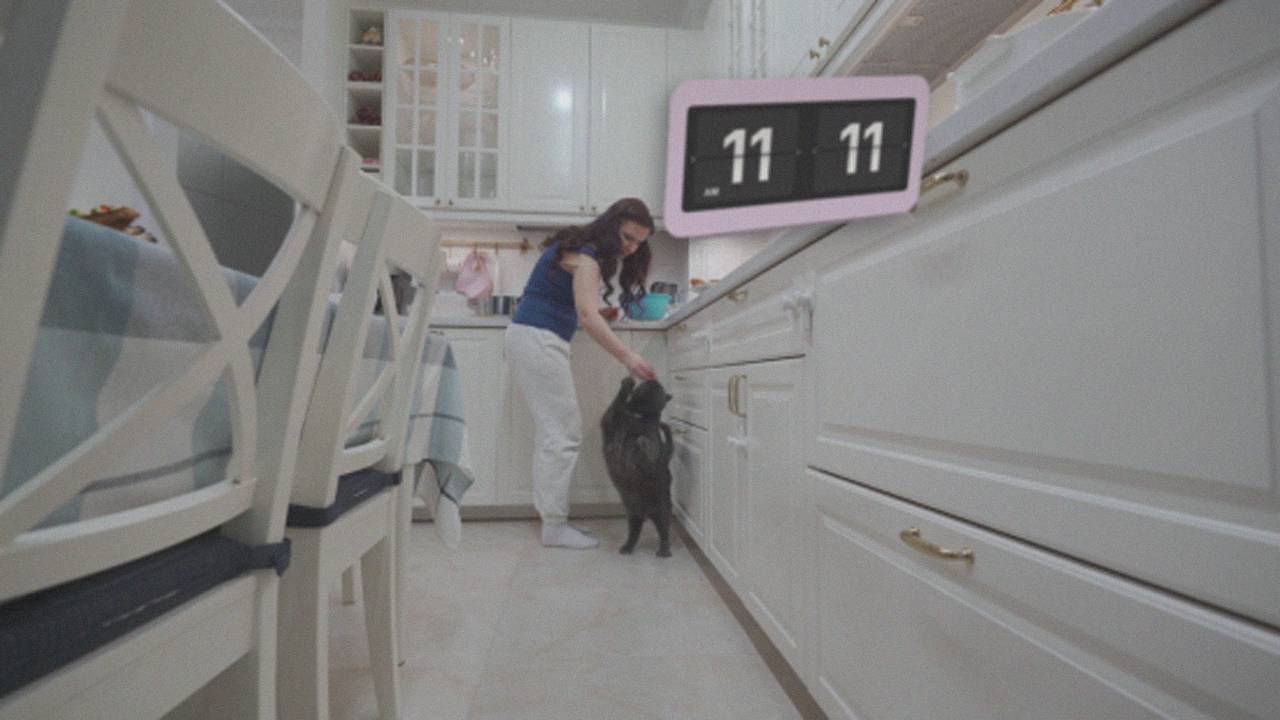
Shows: 11:11
